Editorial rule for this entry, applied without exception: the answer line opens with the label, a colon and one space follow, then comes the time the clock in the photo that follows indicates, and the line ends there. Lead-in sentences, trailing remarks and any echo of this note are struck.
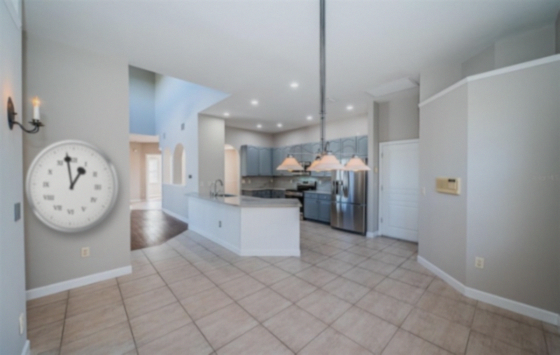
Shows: 12:58
